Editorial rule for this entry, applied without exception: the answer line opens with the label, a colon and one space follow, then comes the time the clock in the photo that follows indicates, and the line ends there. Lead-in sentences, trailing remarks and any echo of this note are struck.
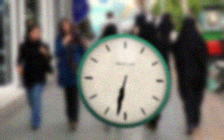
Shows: 6:32
